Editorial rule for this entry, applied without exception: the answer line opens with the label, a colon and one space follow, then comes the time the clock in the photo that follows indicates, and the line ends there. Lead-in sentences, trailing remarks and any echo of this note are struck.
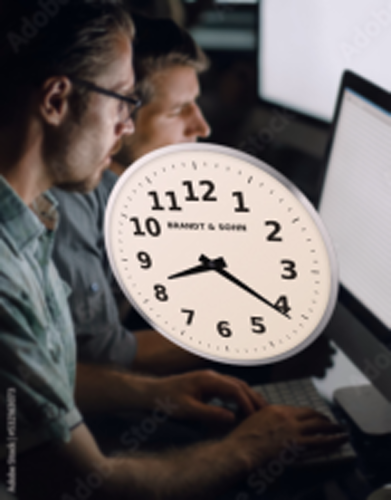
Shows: 8:21
